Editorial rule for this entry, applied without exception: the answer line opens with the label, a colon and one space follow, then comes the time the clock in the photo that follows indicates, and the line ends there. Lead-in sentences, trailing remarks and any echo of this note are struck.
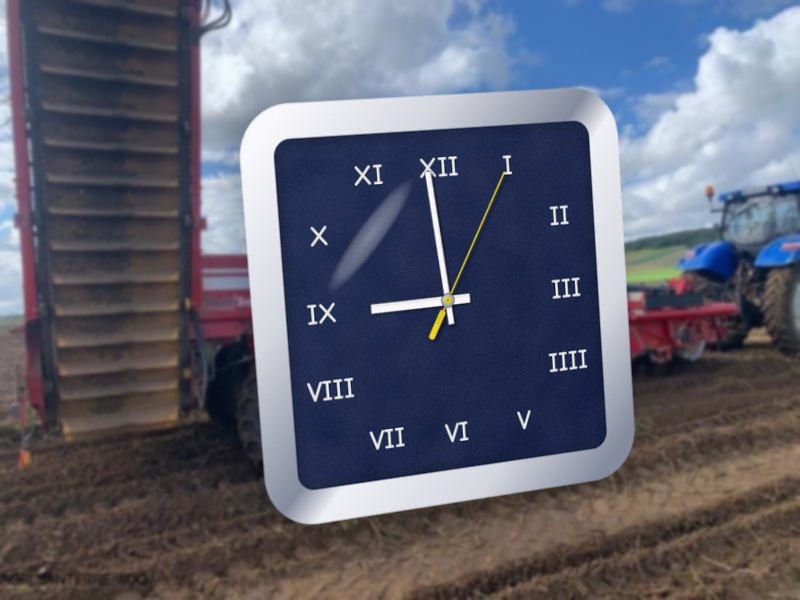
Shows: 8:59:05
